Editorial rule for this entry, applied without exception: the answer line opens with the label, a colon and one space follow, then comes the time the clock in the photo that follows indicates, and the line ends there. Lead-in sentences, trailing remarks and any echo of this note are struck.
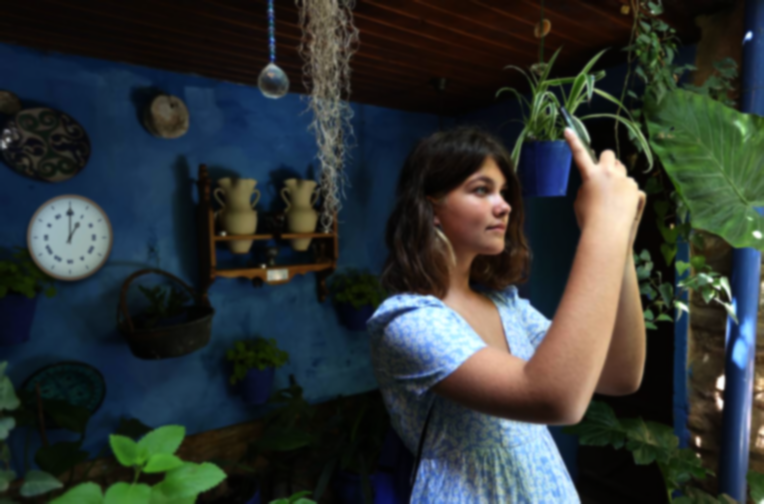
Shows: 1:00
